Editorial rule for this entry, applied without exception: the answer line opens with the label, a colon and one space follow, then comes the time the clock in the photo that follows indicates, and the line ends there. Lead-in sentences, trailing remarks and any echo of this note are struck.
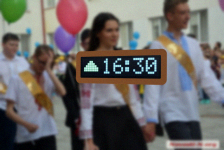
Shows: 16:30
